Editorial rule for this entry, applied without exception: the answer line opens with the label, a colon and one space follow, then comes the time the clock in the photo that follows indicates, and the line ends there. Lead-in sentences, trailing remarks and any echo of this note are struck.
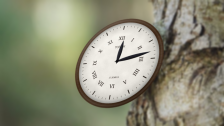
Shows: 12:13
